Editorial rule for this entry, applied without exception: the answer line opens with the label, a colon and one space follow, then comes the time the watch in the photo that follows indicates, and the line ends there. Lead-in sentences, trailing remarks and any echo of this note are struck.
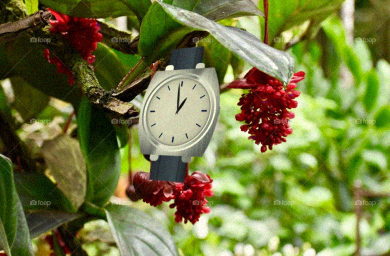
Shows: 12:59
